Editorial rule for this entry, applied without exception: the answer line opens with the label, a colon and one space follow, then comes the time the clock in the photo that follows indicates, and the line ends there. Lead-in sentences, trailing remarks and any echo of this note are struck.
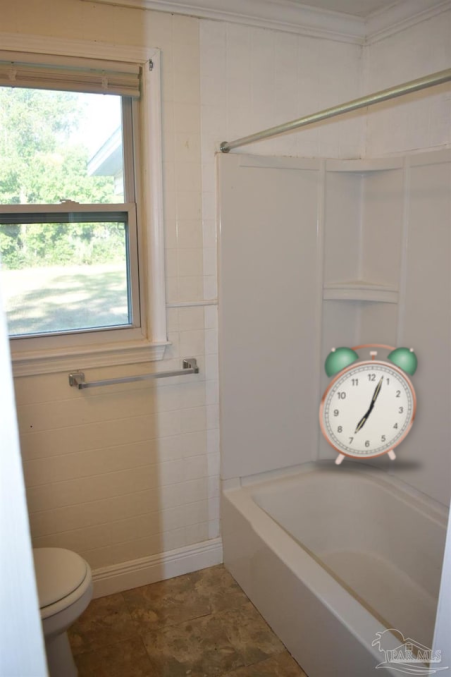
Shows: 7:03
